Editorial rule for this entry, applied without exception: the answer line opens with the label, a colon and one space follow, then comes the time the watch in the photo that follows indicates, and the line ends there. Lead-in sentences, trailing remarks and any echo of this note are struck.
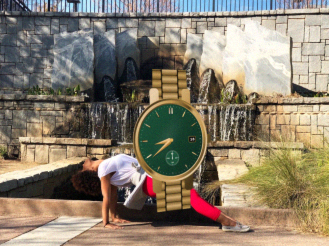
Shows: 8:39
